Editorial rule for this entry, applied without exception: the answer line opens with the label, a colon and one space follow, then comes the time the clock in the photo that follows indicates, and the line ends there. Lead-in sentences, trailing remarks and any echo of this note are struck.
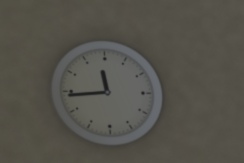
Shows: 11:44
